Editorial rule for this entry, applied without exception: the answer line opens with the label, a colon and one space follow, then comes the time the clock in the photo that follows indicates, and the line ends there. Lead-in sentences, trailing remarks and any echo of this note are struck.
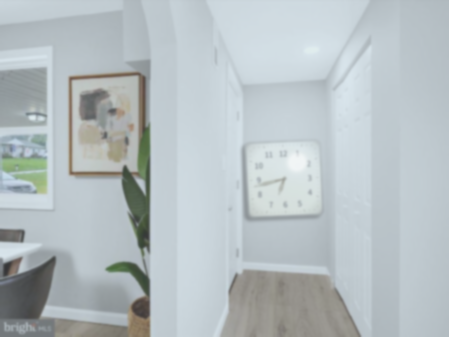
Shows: 6:43
